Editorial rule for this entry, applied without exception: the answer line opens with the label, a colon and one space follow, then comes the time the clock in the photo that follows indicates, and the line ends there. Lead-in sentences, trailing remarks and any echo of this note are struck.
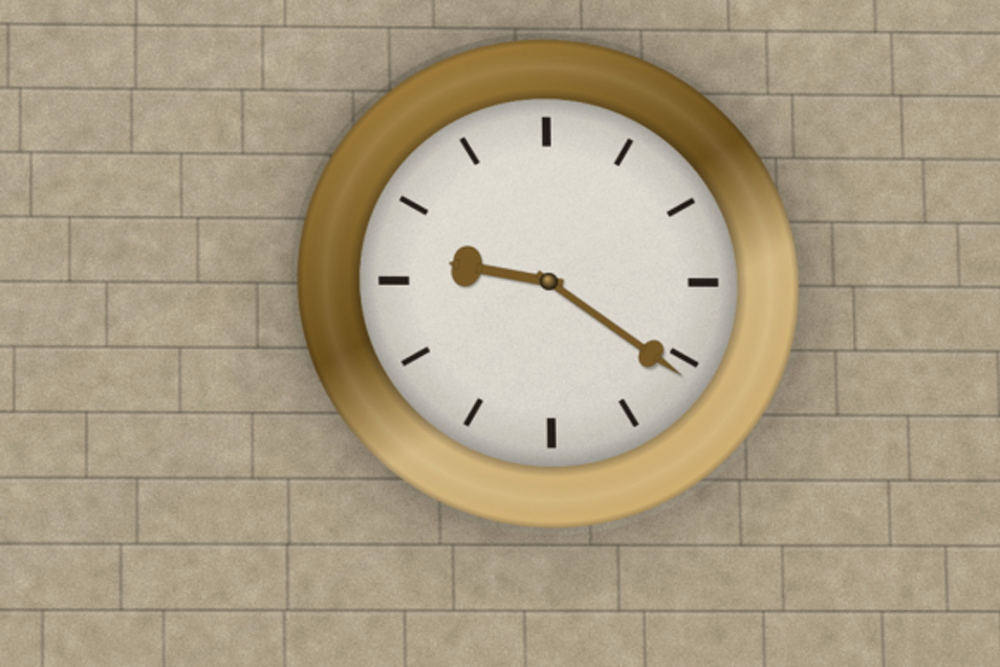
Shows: 9:21
